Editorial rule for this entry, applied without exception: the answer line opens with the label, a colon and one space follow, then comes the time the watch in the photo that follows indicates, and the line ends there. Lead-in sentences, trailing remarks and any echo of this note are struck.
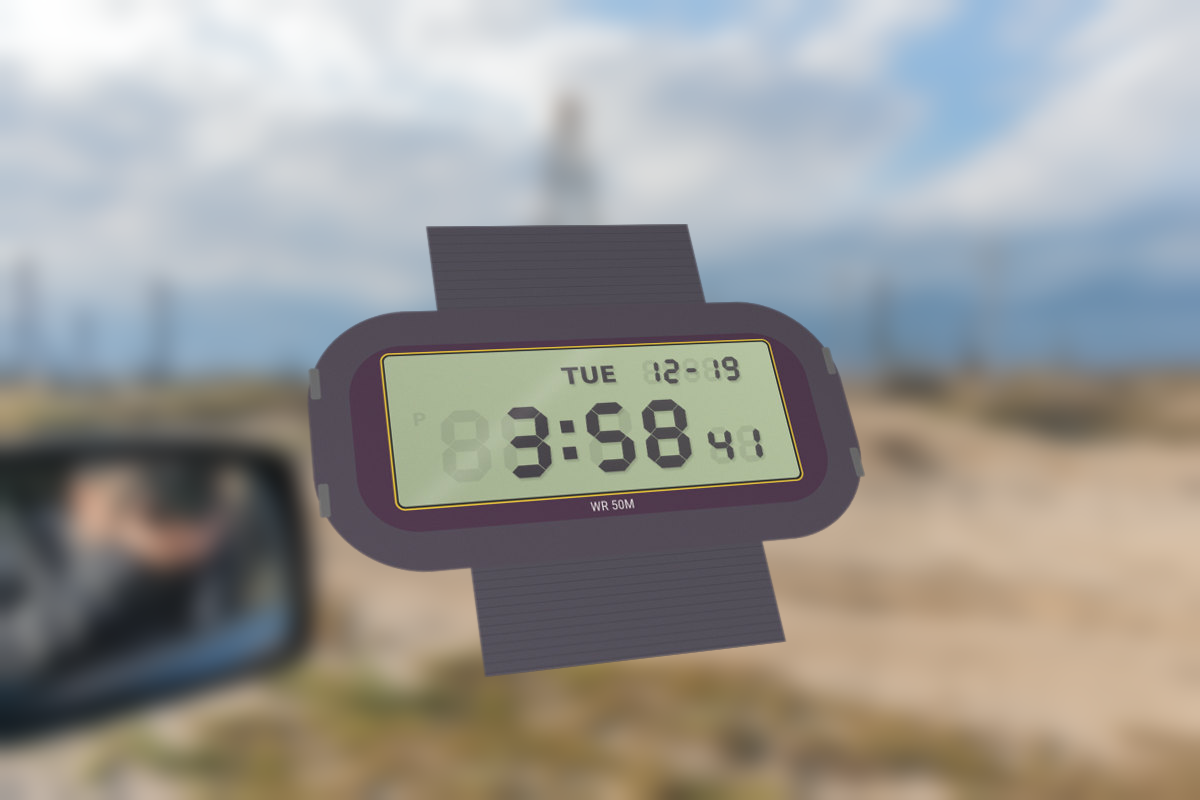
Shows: 3:58:41
